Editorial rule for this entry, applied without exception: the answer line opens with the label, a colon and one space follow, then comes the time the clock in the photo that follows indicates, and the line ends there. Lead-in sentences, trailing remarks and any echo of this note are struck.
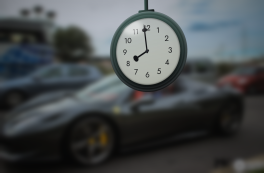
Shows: 7:59
